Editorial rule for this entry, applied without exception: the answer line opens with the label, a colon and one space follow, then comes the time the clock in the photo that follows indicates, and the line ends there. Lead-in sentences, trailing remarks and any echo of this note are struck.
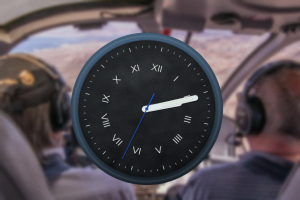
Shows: 2:10:32
